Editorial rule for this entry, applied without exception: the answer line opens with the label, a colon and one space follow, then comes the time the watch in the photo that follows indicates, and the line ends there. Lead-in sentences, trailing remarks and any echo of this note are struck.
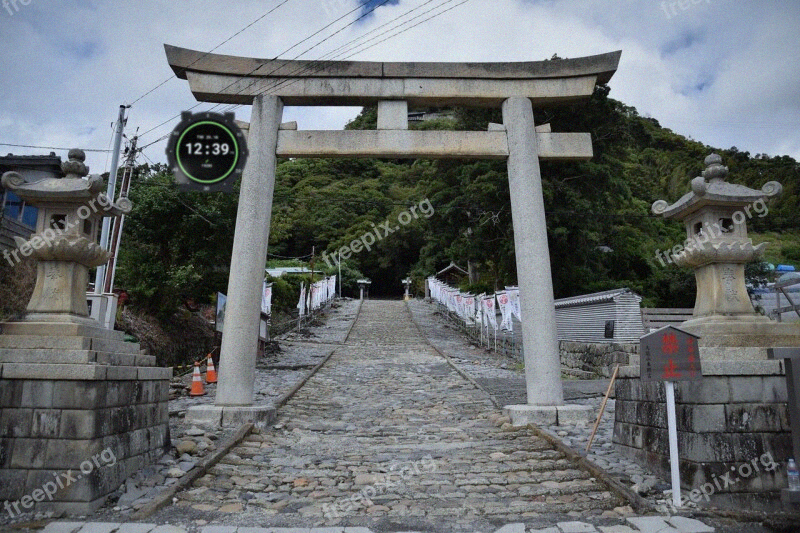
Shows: 12:39
